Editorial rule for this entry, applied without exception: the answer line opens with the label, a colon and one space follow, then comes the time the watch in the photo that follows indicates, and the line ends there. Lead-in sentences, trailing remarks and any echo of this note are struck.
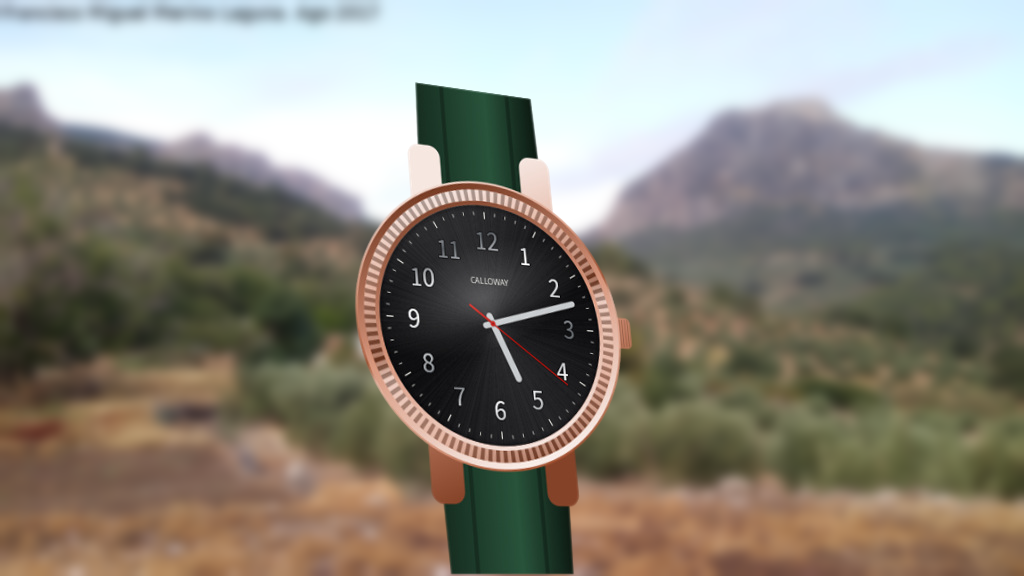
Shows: 5:12:21
